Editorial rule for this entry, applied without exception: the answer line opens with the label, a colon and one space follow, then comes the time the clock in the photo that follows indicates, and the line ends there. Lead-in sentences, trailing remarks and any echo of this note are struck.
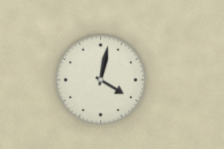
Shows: 4:02
